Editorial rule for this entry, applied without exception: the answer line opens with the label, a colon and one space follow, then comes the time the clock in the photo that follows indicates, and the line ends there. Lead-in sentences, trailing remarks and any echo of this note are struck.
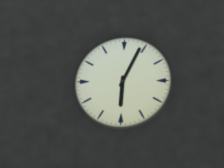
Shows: 6:04
